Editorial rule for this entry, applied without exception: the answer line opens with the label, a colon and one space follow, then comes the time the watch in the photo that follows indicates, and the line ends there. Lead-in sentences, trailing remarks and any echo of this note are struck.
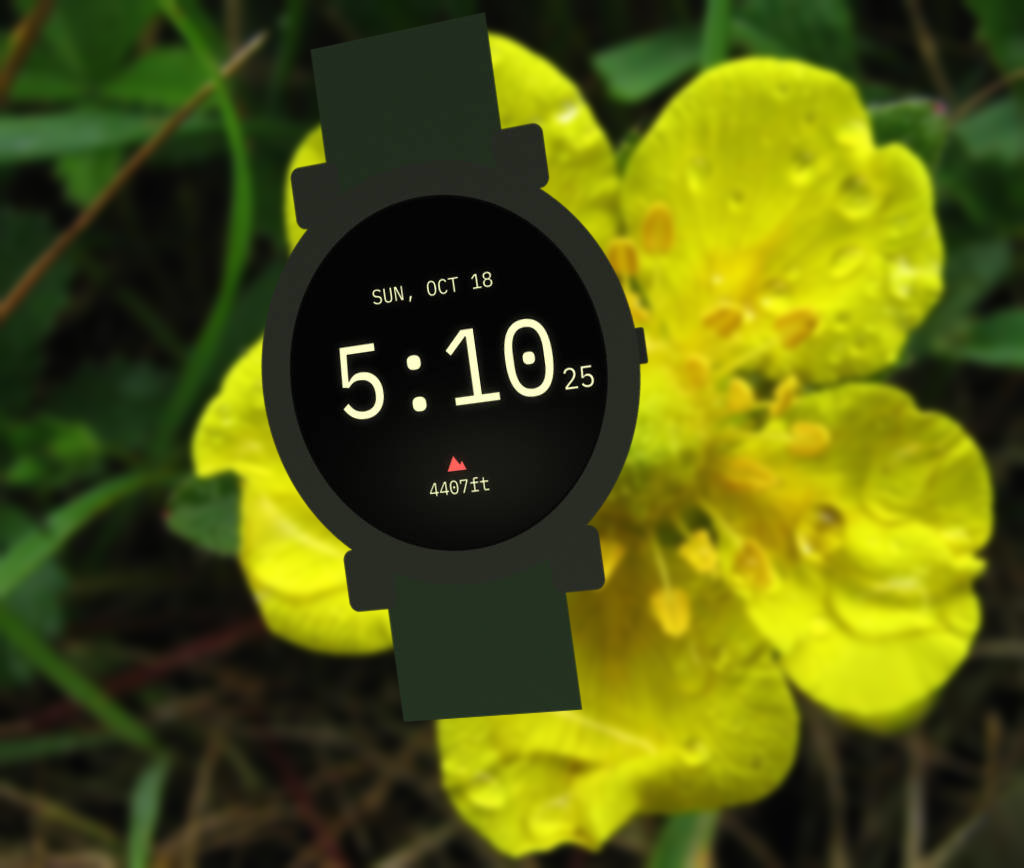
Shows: 5:10:25
